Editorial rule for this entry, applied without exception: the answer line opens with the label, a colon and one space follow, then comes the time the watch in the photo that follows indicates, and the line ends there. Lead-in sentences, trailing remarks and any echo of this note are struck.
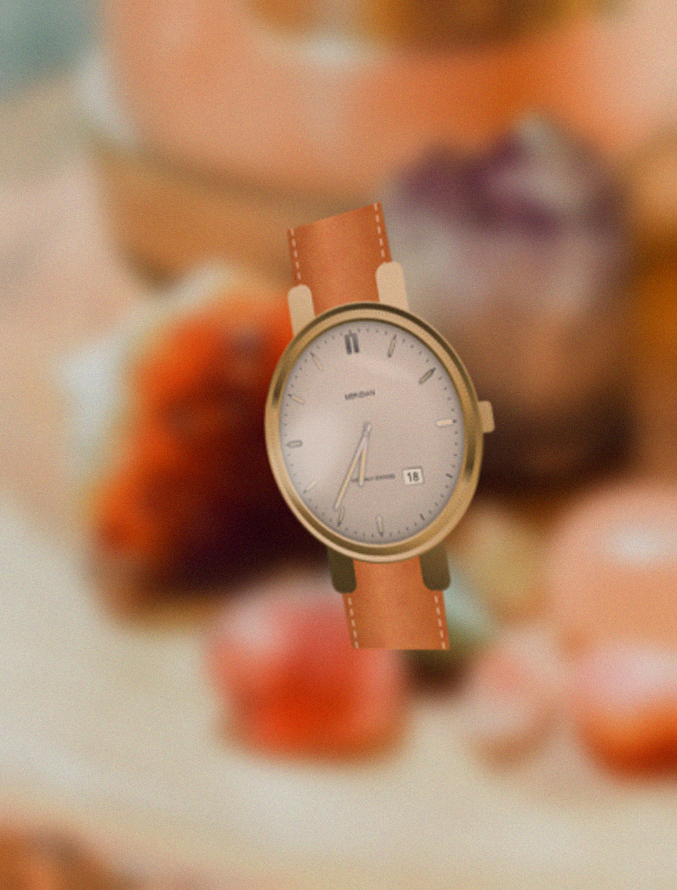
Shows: 6:36
